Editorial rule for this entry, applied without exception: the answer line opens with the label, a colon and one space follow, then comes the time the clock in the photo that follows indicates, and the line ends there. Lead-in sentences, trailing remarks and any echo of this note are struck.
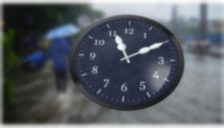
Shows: 11:10
